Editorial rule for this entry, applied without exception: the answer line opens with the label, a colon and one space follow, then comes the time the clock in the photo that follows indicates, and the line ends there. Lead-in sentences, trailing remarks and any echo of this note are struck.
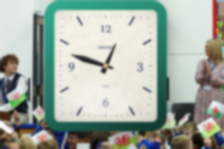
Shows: 12:48
